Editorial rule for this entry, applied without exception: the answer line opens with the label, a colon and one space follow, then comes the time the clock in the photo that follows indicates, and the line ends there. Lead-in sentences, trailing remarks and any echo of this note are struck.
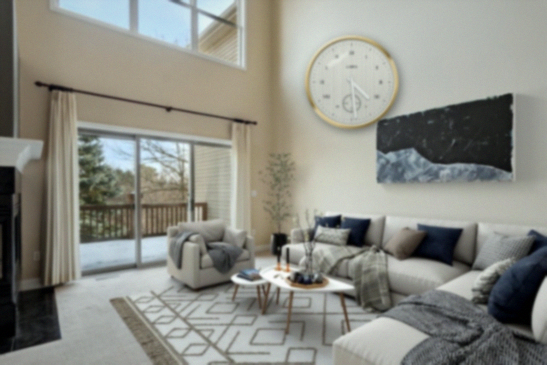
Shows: 4:29
